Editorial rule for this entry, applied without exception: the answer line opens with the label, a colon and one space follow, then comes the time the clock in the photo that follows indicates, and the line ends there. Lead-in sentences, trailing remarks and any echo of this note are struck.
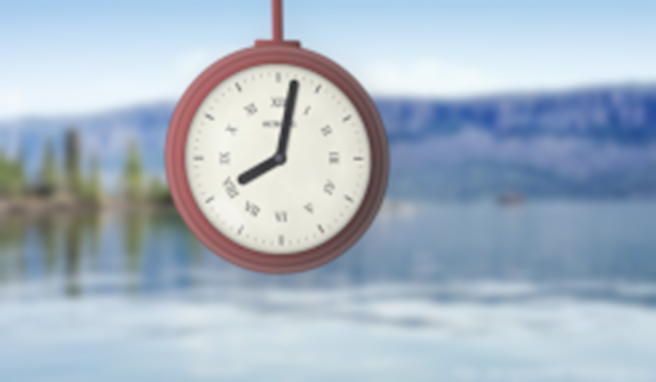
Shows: 8:02
